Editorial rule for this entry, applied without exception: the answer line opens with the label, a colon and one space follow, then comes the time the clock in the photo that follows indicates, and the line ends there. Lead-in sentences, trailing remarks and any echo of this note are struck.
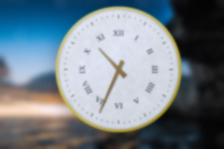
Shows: 10:34
